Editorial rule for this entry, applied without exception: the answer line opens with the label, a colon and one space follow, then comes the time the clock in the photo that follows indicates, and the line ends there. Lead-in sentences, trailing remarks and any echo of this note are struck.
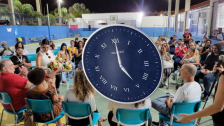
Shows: 5:00
